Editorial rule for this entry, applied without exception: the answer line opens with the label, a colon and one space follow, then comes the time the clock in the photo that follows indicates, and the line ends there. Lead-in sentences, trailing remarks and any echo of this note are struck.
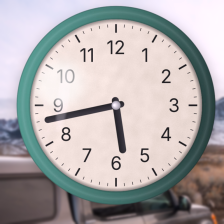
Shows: 5:43
